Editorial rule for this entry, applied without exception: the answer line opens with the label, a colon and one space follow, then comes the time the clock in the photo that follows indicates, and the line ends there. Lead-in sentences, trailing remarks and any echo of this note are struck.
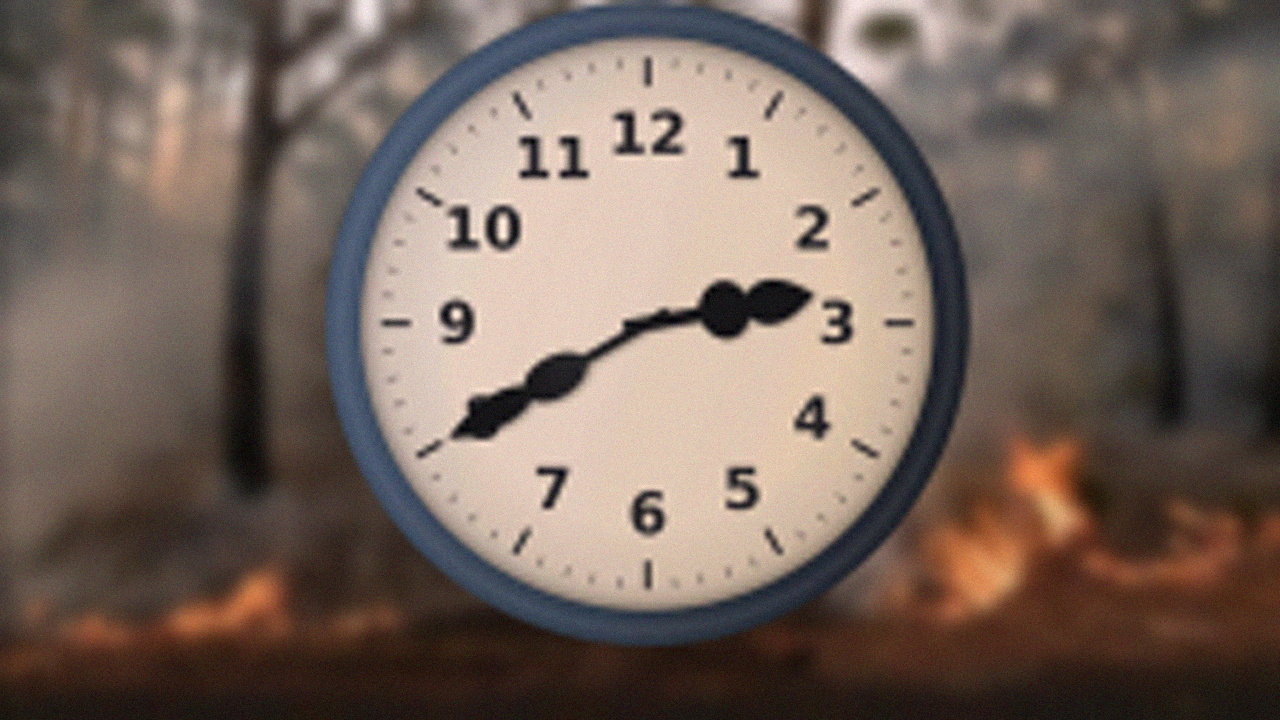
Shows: 2:40
